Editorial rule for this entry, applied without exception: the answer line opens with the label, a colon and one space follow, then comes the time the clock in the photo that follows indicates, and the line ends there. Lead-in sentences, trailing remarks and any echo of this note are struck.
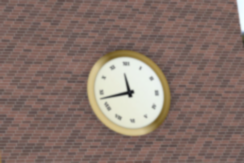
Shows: 11:43
